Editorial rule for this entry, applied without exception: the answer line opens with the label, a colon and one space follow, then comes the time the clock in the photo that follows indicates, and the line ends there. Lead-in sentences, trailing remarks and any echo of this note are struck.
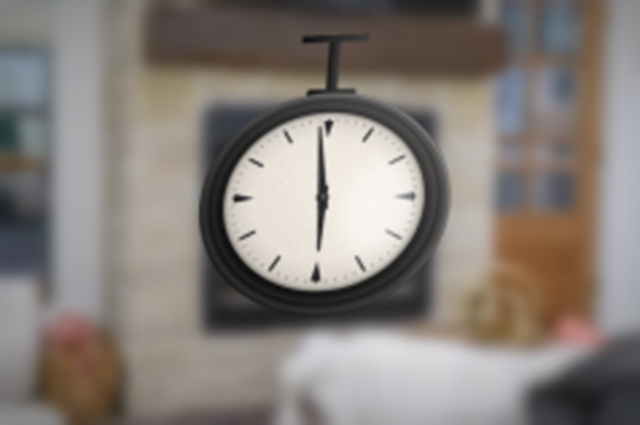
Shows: 5:59
